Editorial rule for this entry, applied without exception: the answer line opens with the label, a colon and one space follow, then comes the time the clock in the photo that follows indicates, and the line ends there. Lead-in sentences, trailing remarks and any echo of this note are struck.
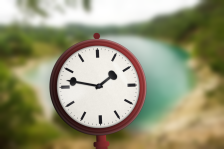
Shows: 1:47
